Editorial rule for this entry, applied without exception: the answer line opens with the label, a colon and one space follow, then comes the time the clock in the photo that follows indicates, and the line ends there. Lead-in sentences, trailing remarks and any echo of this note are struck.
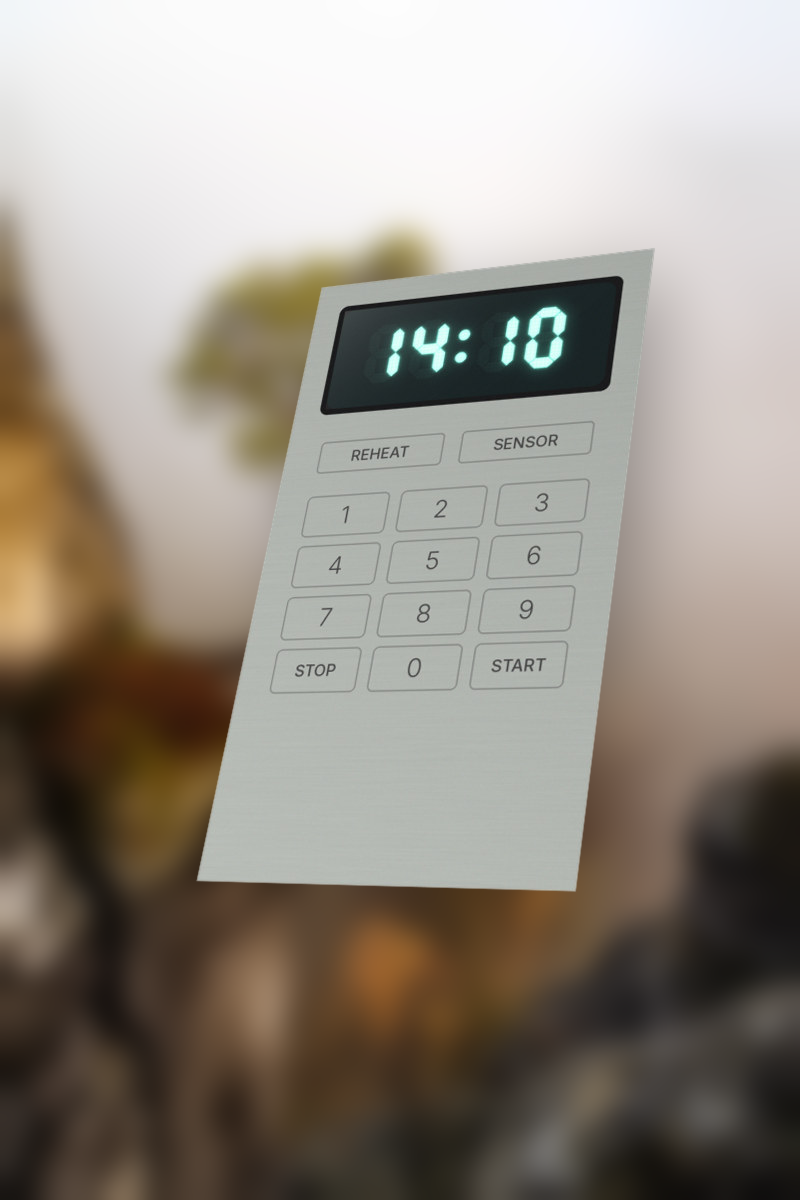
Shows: 14:10
